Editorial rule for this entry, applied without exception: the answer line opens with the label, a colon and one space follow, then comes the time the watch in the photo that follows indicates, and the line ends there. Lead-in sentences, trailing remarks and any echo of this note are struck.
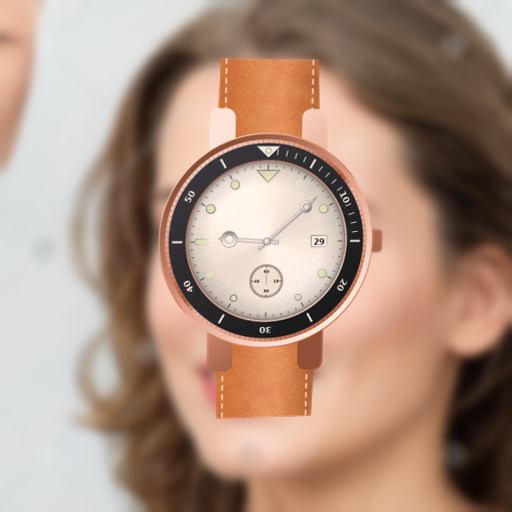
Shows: 9:08
